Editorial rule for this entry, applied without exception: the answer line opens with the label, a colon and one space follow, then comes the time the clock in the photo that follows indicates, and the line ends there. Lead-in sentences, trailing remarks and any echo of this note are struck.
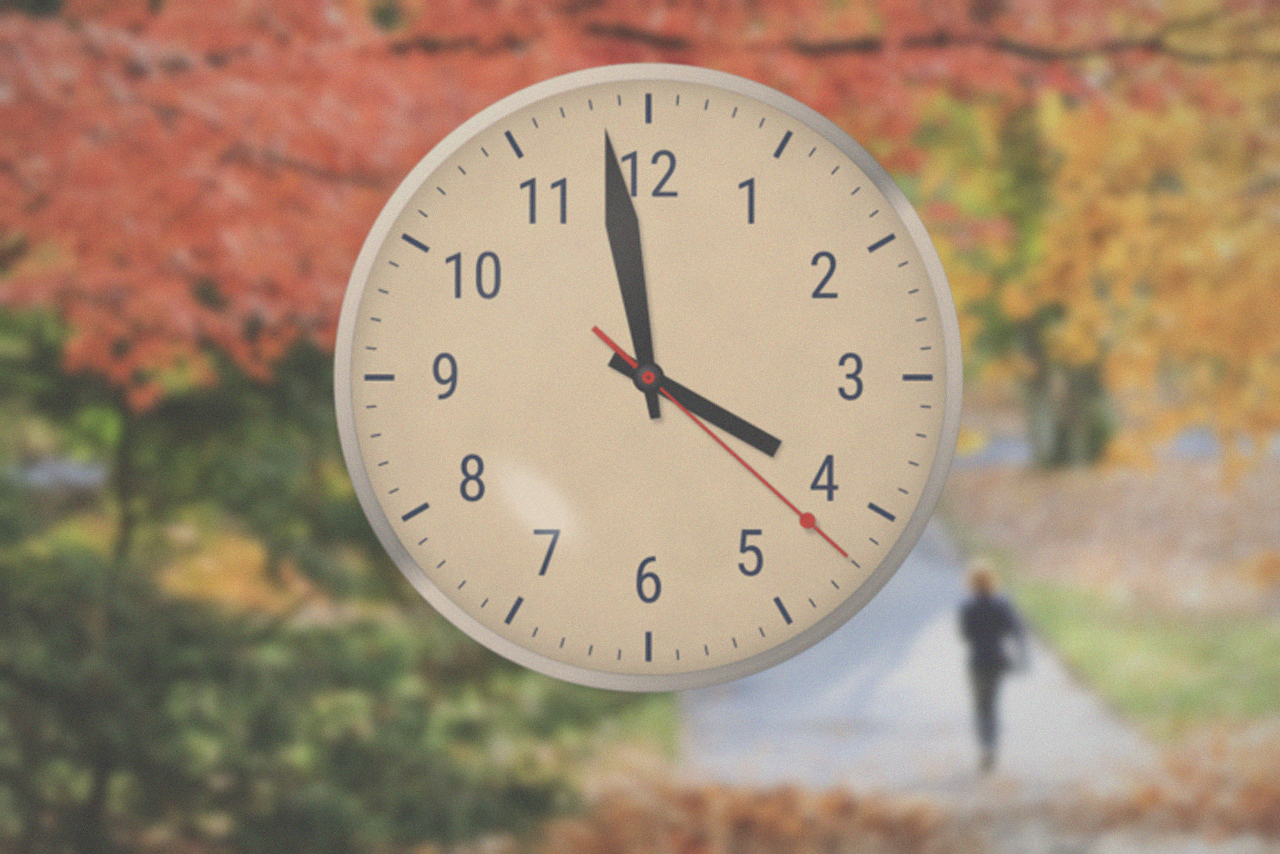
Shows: 3:58:22
